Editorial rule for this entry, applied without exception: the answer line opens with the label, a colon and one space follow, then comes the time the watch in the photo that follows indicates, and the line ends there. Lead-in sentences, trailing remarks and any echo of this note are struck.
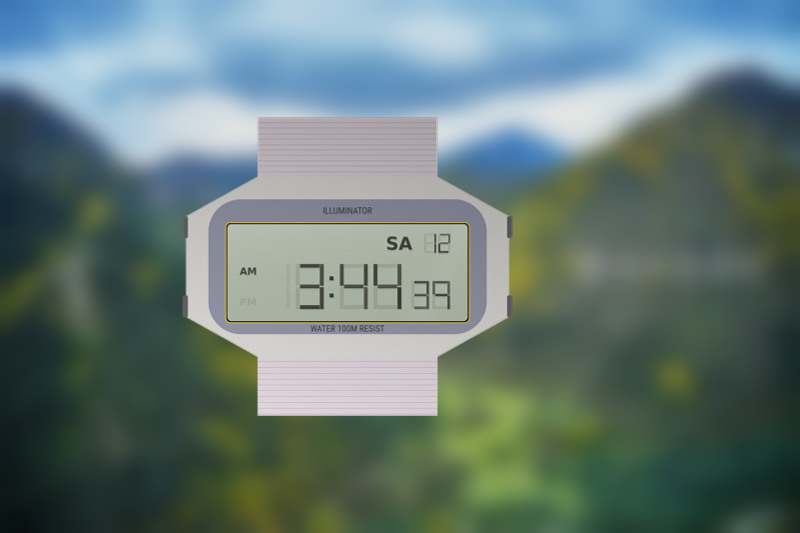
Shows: 3:44:39
